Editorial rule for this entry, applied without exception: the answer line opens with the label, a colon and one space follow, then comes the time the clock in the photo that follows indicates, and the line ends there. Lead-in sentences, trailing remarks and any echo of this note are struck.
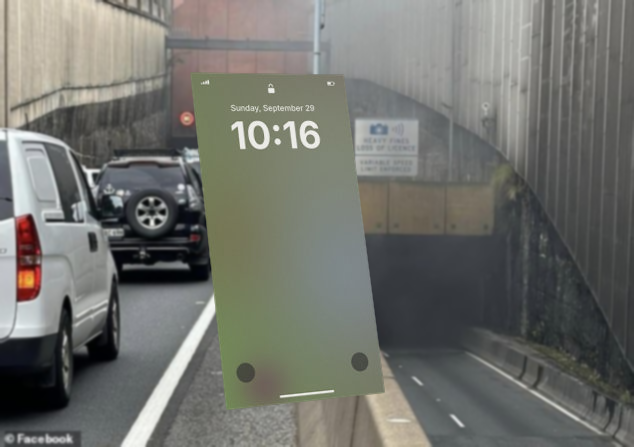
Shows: 10:16
